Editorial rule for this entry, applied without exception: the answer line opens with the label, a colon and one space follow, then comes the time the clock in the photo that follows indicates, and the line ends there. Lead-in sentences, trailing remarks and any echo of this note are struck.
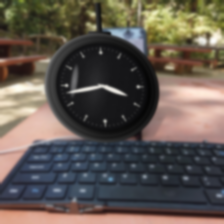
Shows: 3:43
